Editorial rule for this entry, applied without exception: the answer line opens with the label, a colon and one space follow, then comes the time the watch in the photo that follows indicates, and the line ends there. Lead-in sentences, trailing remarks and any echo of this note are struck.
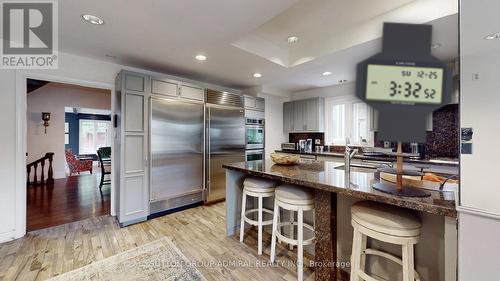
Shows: 3:32:52
